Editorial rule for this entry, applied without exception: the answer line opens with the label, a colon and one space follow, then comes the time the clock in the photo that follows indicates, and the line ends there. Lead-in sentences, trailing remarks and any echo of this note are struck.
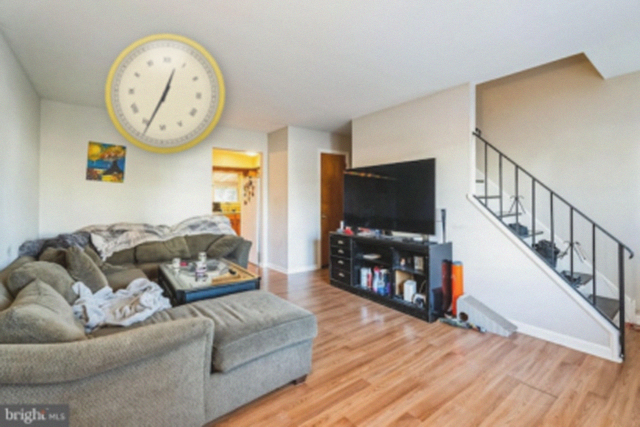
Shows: 12:34
